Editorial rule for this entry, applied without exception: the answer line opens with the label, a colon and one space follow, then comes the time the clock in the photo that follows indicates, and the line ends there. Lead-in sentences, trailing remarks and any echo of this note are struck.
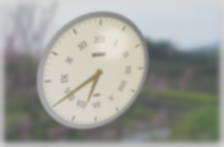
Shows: 6:40
